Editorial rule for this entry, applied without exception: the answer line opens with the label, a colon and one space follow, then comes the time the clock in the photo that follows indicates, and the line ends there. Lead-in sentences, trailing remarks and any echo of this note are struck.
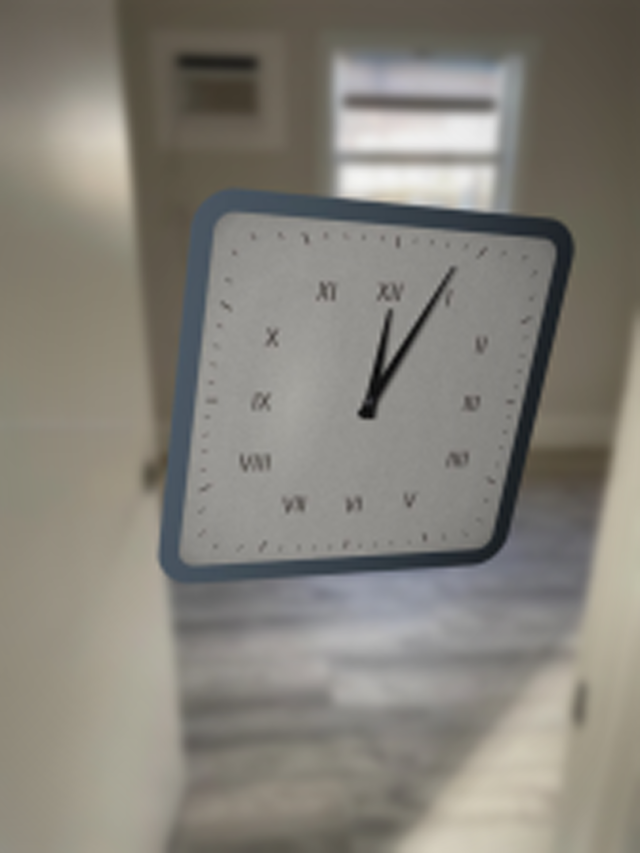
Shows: 12:04
